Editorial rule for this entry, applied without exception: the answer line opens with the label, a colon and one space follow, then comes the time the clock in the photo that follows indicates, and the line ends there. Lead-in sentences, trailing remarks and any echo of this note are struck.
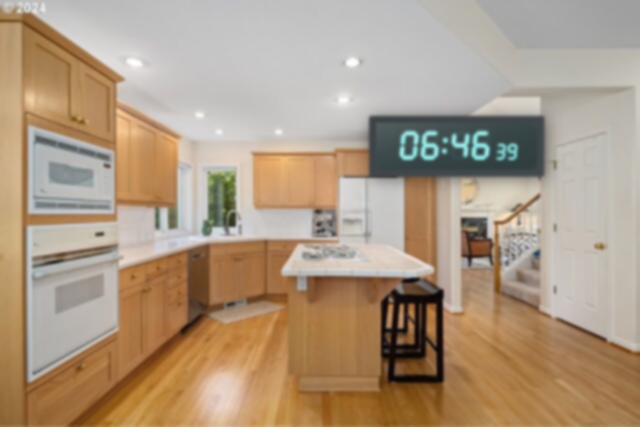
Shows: 6:46:39
